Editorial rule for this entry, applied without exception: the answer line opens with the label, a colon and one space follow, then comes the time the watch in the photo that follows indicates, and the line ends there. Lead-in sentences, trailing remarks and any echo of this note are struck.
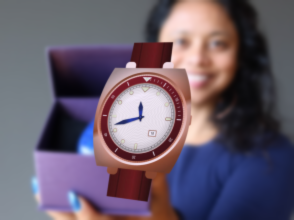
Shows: 11:42
